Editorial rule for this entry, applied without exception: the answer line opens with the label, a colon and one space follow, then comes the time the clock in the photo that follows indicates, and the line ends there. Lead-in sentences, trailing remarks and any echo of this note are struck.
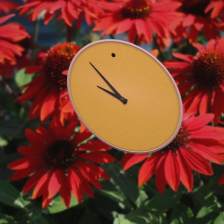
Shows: 9:54
